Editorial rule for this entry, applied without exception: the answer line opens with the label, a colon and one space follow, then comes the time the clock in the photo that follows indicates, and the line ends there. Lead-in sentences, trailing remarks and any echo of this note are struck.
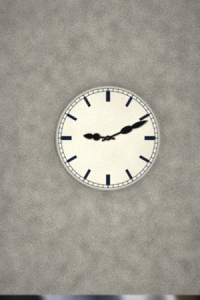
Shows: 9:11
